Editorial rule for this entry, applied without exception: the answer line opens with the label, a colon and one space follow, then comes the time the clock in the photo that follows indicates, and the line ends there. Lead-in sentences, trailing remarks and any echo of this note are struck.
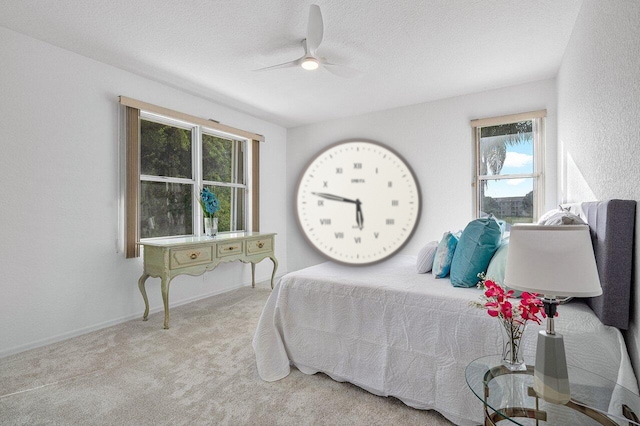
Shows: 5:47
